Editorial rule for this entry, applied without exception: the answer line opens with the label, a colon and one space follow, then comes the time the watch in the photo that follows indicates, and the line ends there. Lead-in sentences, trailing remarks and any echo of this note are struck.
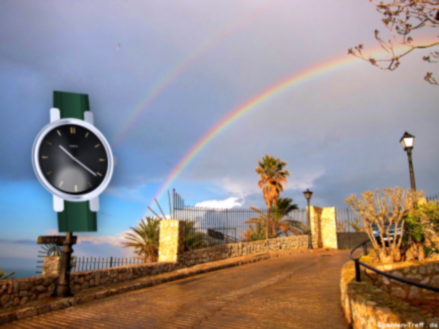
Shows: 10:21
